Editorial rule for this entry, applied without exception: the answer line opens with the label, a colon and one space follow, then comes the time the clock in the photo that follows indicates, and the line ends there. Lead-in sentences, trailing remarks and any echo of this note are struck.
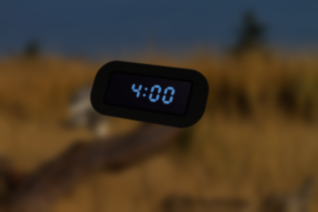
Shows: 4:00
